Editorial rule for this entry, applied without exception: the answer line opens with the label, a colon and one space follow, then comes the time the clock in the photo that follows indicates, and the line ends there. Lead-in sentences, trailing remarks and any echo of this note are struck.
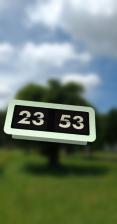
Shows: 23:53
